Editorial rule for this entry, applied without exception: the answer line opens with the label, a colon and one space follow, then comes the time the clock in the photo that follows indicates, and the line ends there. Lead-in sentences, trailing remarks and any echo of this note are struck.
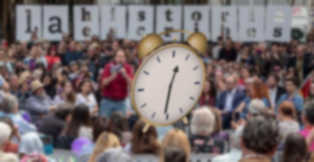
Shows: 12:31
